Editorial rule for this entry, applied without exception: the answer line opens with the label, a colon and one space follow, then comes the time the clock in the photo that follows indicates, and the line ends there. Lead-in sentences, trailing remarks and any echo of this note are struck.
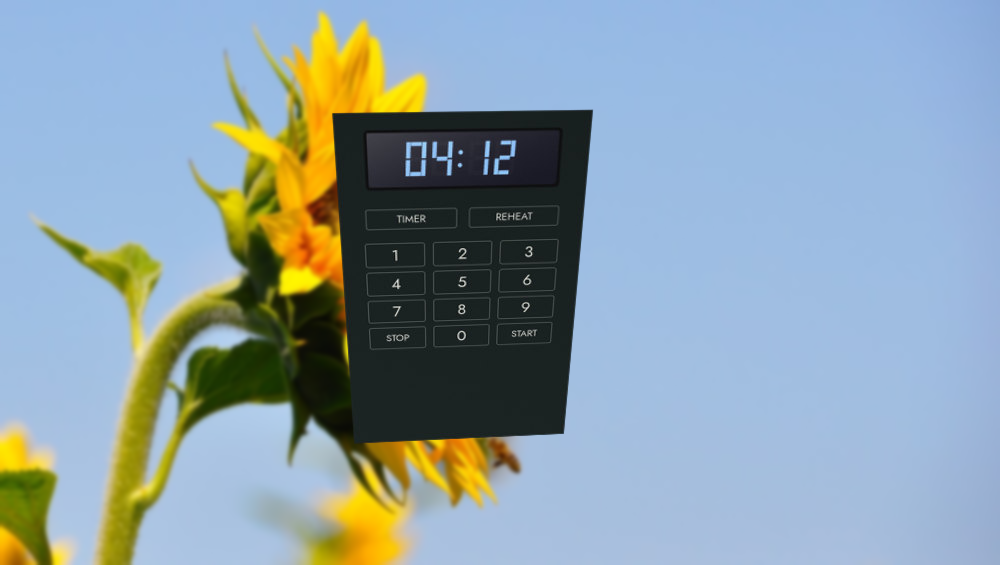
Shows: 4:12
